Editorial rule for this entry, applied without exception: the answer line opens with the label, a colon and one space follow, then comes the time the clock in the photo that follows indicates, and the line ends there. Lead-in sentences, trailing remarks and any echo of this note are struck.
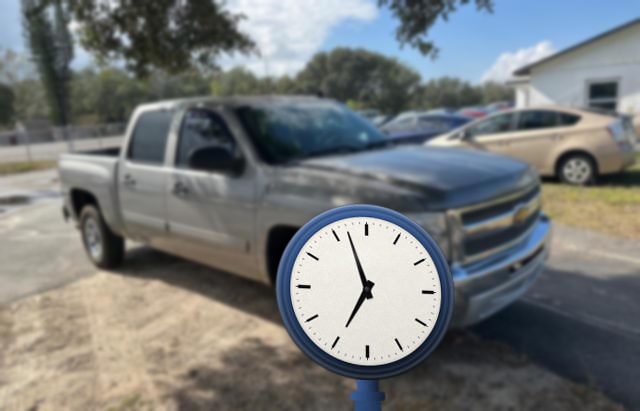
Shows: 6:57
